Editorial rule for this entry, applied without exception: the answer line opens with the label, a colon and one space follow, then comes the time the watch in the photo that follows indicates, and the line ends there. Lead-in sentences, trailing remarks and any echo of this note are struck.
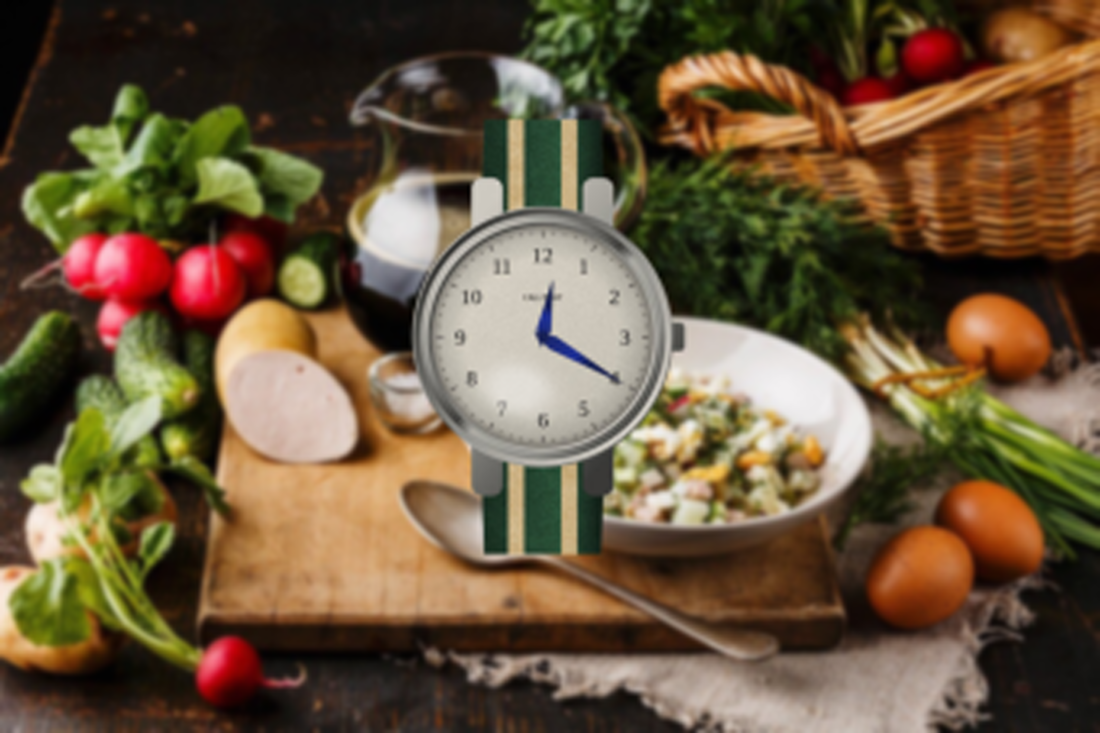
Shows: 12:20
